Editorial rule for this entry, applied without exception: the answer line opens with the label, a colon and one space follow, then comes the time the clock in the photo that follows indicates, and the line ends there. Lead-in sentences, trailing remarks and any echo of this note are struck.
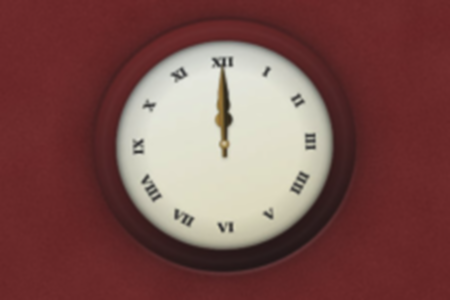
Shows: 12:00
